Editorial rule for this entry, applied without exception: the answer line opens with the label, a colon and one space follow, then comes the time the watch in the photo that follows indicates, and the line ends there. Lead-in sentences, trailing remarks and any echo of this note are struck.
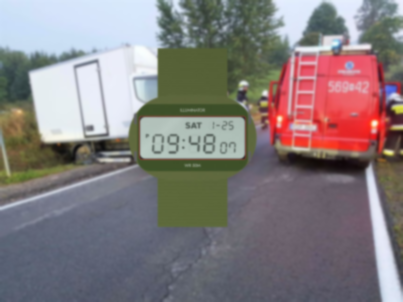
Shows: 9:48:07
